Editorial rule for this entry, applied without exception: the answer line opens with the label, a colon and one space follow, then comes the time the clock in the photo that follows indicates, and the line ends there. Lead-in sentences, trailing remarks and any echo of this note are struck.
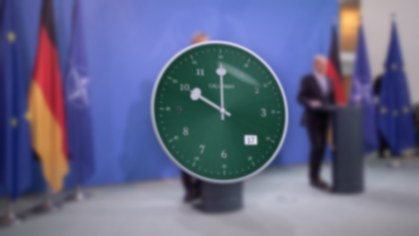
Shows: 10:00
